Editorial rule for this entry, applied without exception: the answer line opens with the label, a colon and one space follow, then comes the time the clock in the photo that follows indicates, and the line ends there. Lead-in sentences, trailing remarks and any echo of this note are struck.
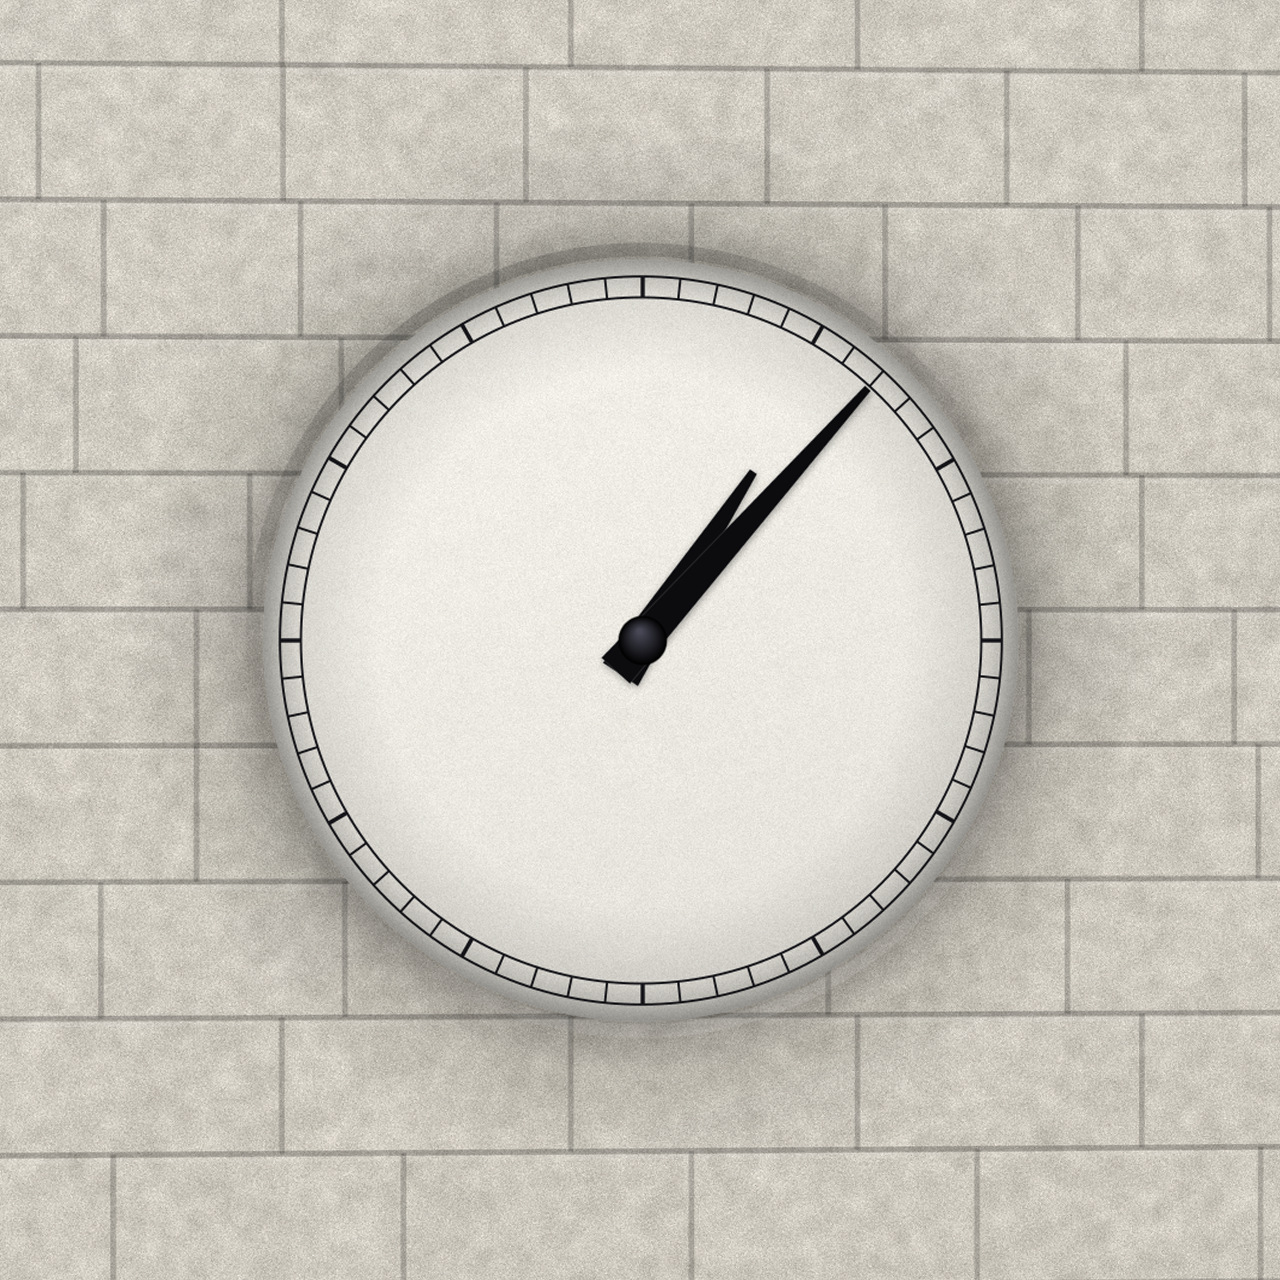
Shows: 1:07
